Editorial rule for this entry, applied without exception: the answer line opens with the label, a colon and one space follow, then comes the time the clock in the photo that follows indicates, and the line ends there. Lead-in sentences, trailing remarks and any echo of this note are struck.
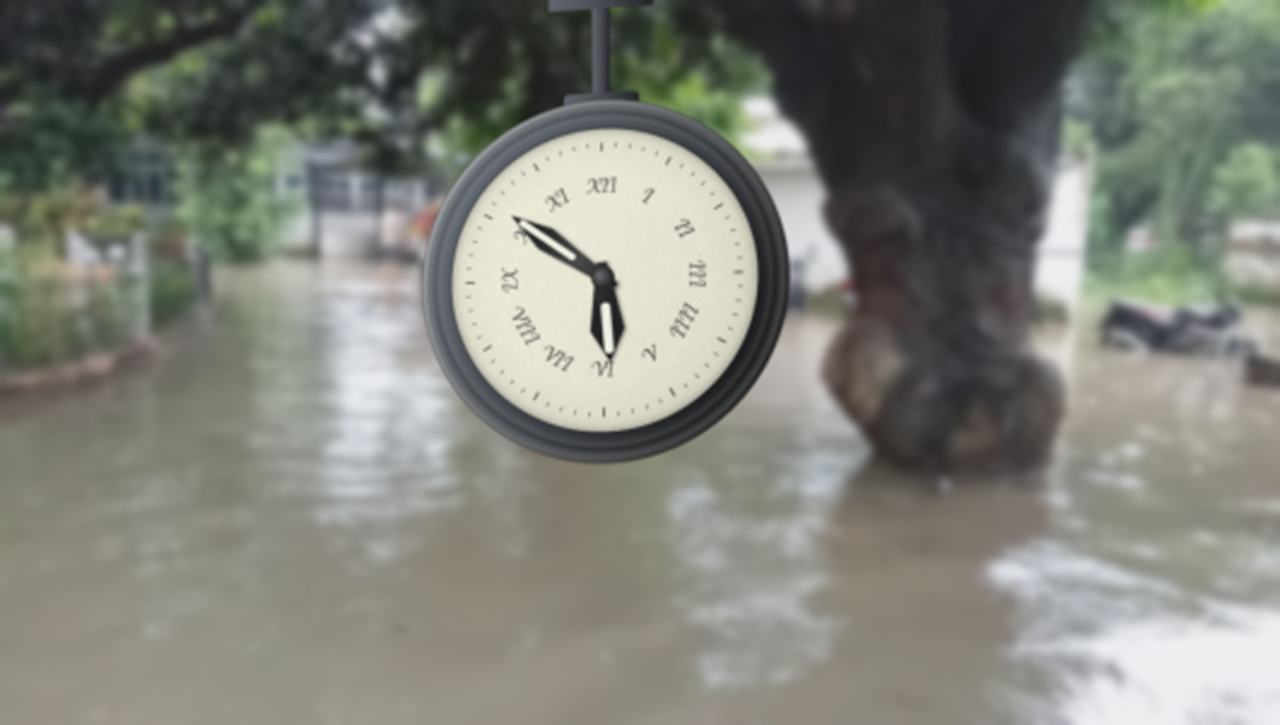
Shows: 5:51
